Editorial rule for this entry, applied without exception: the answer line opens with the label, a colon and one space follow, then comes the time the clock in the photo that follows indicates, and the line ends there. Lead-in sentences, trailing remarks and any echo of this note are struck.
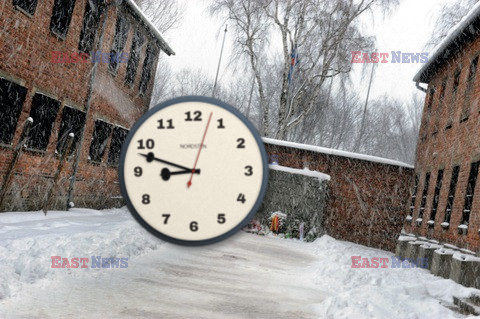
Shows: 8:48:03
